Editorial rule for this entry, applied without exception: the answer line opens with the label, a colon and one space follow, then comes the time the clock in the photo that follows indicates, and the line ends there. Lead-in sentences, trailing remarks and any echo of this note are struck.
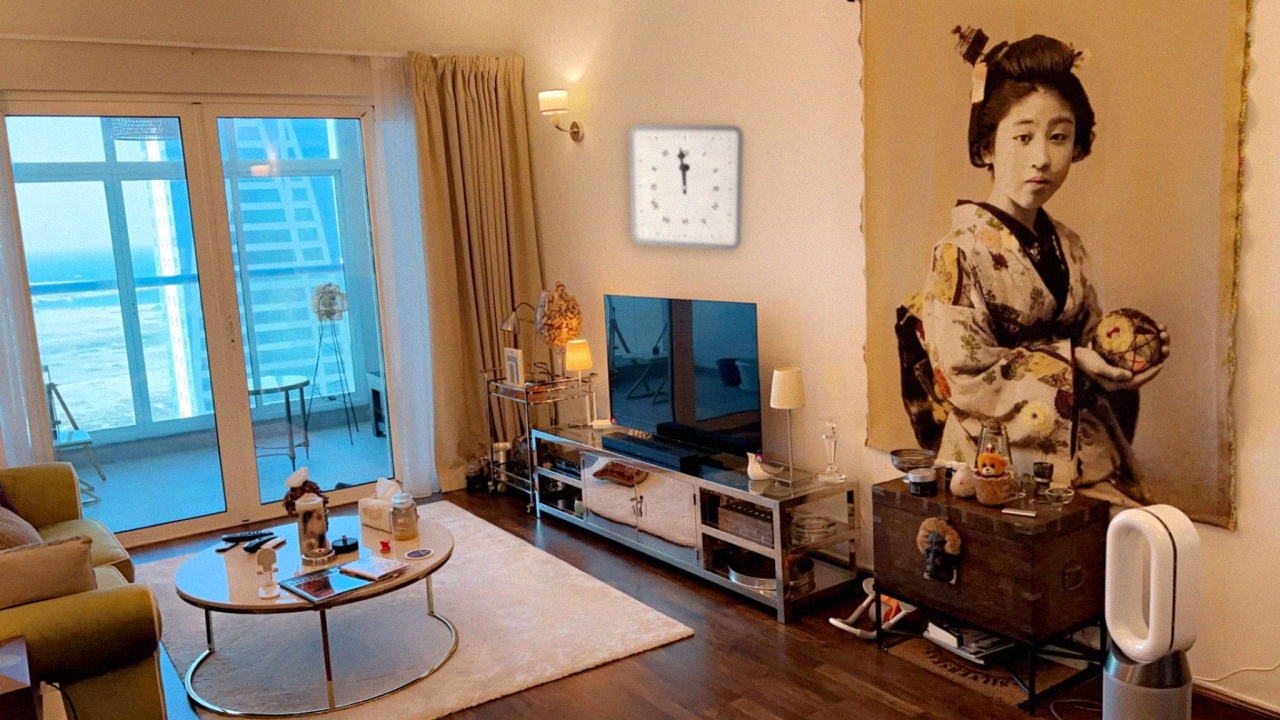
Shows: 11:59
